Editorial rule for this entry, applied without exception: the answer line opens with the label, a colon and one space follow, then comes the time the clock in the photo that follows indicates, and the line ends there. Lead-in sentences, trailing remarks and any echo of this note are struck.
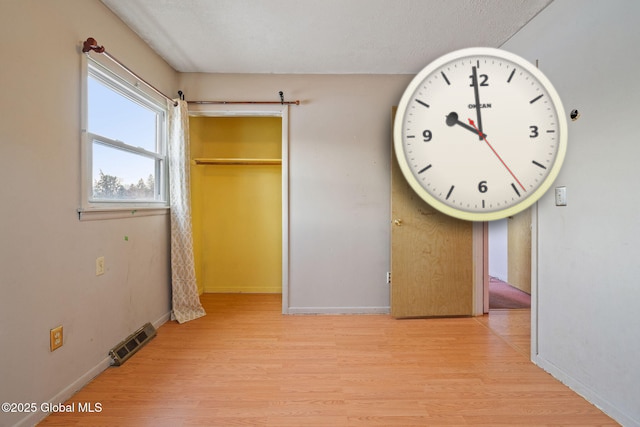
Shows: 9:59:24
